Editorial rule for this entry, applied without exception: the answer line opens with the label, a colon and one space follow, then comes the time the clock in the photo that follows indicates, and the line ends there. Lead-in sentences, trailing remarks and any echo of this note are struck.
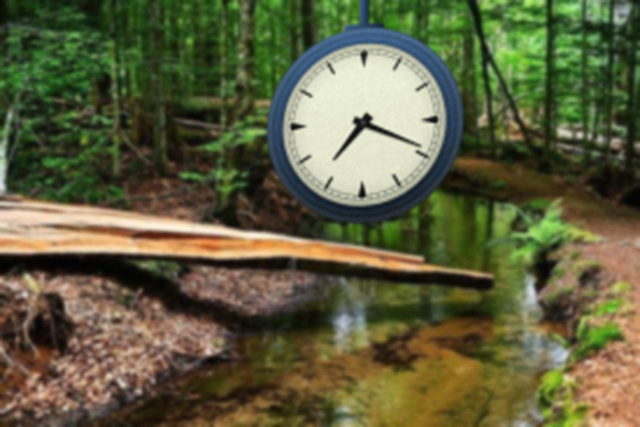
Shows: 7:19
